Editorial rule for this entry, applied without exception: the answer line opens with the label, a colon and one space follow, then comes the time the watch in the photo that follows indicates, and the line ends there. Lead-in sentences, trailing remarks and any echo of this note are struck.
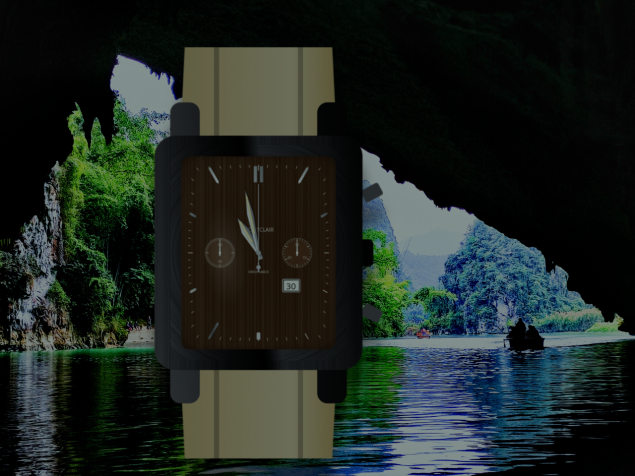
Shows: 10:58
